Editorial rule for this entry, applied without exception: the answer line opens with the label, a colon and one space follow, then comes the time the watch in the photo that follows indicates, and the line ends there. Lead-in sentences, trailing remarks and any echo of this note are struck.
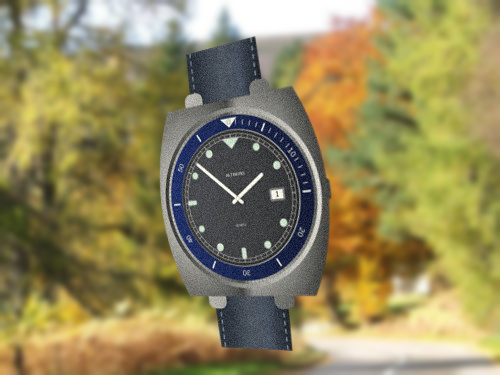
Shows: 1:52
